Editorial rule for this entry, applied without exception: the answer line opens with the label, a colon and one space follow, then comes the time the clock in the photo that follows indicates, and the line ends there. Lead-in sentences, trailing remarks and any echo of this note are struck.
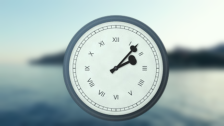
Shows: 2:07
